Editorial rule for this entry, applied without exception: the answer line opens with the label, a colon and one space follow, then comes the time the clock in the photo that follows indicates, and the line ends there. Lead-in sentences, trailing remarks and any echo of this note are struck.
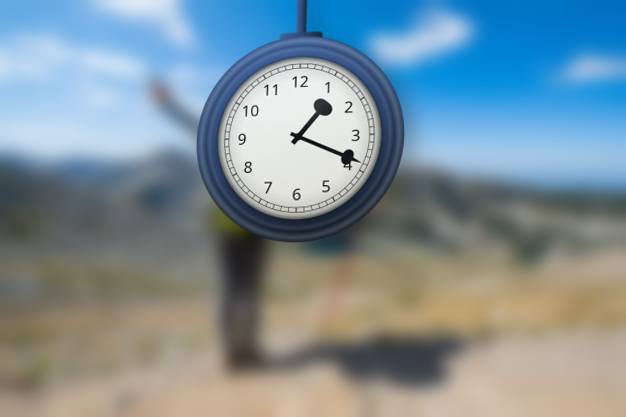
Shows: 1:19
